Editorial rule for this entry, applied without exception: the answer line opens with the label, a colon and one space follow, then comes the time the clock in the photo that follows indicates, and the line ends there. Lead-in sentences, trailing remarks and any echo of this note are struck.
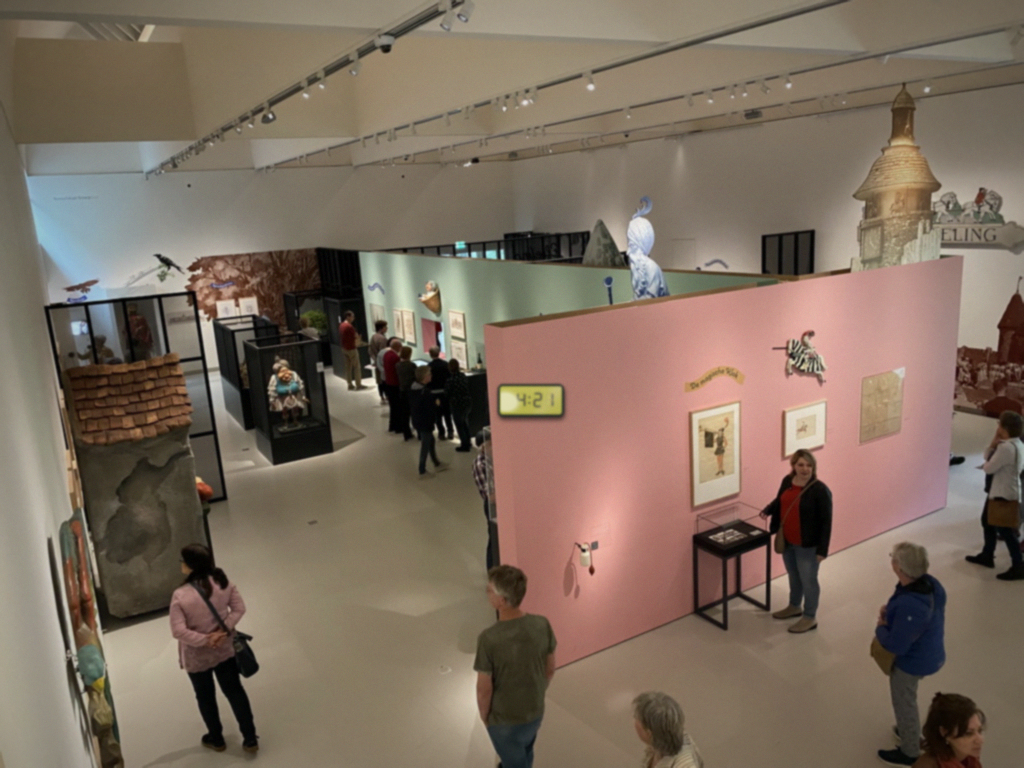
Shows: 4:21
